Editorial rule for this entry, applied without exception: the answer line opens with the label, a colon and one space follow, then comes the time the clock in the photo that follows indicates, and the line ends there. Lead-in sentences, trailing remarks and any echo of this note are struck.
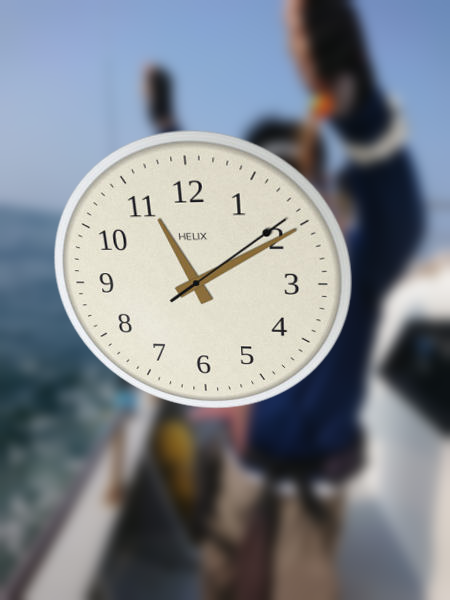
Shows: 11:10:09
